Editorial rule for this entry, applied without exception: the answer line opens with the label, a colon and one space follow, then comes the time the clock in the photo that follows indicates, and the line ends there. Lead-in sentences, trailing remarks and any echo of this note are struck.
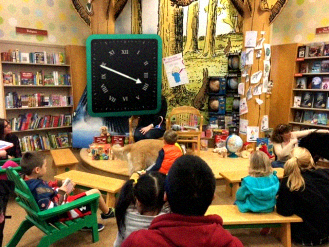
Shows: 3:49
